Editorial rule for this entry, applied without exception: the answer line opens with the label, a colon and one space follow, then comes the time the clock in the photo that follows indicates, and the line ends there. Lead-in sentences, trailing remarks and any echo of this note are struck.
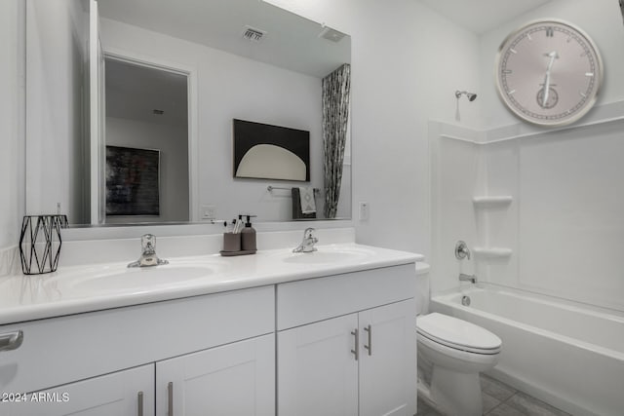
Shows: 12:31
